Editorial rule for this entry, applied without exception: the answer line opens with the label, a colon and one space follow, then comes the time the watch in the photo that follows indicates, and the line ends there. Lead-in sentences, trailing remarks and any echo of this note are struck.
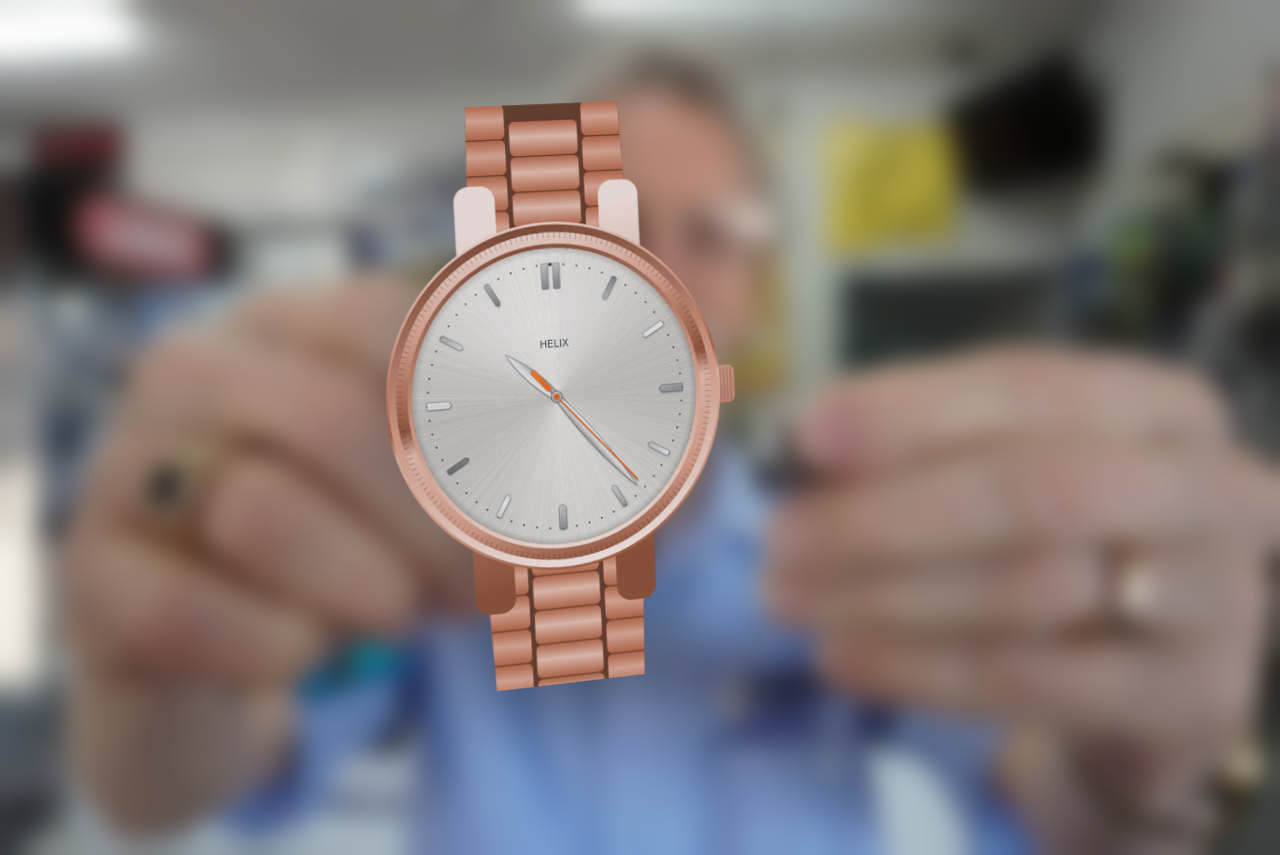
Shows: 10:23:23
